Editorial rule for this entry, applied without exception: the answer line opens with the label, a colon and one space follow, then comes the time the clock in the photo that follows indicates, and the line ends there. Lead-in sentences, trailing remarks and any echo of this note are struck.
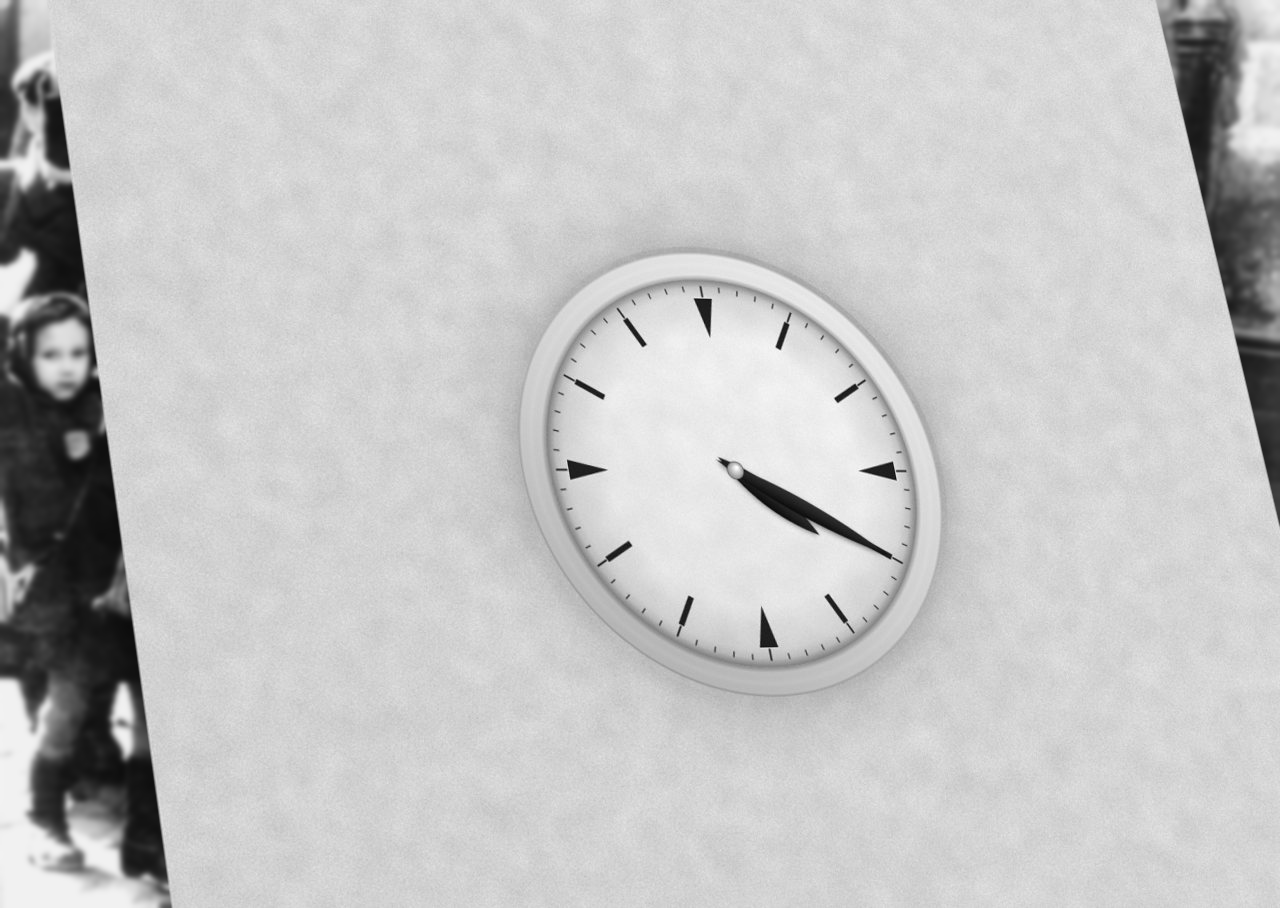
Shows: 4:20
